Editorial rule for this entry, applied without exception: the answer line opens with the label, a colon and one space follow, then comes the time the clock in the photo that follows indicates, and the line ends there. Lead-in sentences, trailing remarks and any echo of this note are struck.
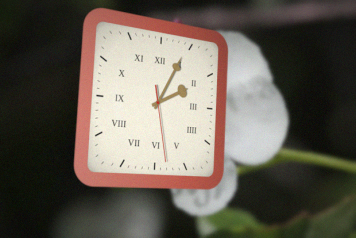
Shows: 2:04:28
